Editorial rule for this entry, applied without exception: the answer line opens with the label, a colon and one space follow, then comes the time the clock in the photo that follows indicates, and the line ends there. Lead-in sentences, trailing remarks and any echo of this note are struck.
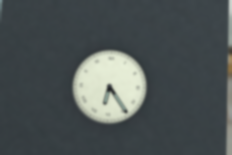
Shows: 6:24
